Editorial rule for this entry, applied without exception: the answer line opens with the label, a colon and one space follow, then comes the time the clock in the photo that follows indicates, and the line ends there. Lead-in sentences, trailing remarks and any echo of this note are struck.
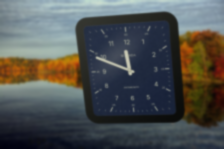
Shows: 11:49
